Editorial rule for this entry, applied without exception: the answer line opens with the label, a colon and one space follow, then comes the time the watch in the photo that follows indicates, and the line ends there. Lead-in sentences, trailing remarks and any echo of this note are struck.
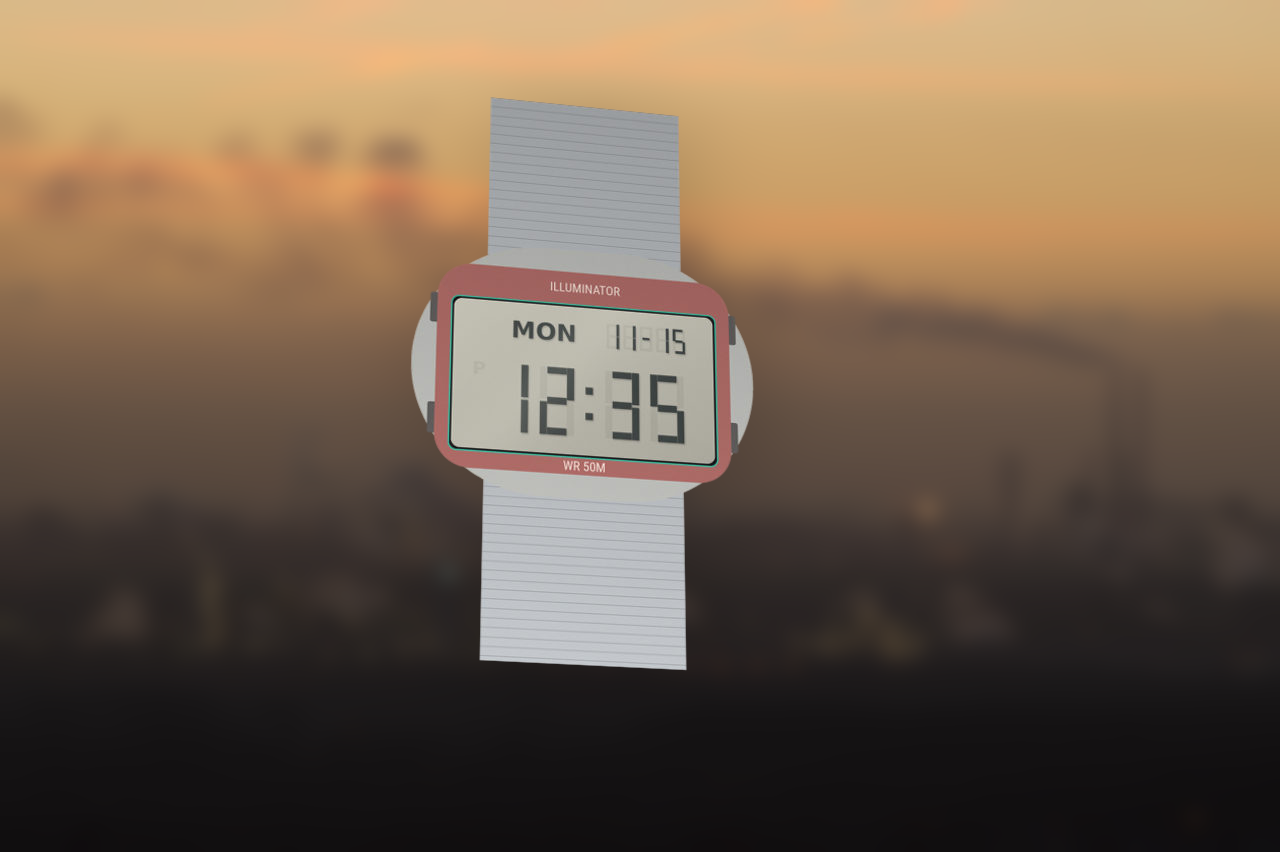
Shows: 12:35
